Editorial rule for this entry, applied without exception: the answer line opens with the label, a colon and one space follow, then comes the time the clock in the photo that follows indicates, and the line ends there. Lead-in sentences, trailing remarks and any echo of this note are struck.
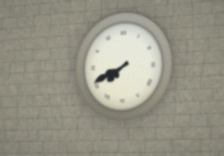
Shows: 7:41
